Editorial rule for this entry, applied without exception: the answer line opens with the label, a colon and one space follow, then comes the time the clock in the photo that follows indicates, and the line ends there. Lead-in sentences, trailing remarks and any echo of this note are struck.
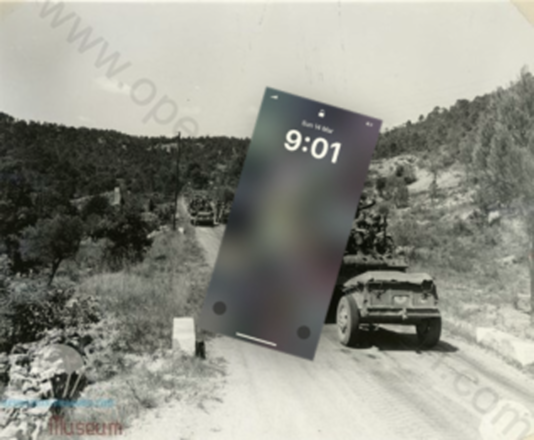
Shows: 9:01
